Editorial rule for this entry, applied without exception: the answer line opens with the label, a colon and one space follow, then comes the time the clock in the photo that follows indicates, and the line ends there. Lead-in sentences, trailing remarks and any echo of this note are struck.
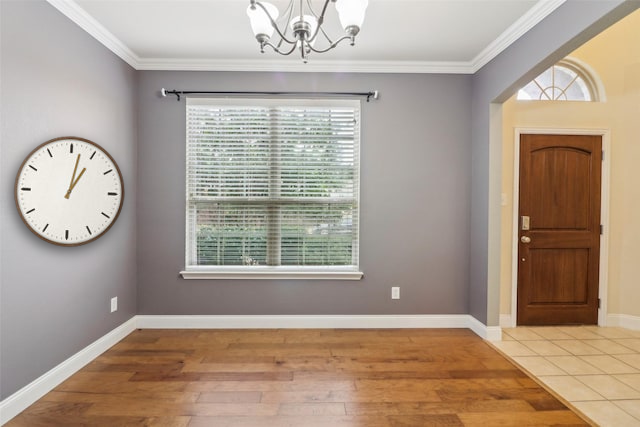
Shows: 1:02
